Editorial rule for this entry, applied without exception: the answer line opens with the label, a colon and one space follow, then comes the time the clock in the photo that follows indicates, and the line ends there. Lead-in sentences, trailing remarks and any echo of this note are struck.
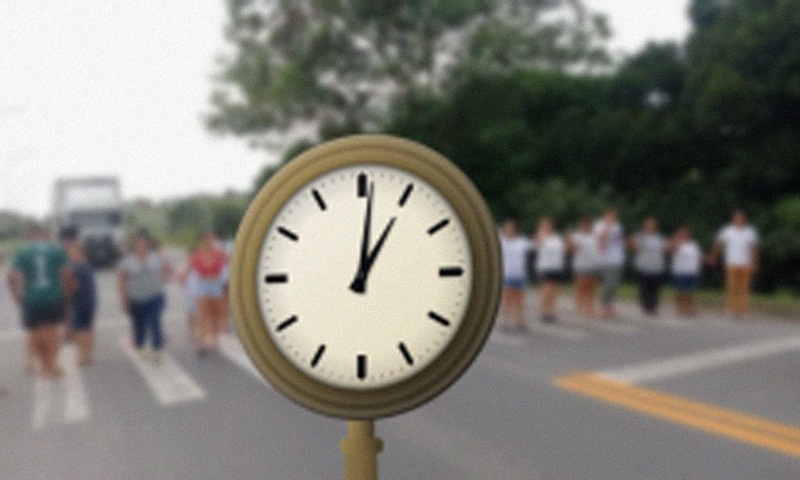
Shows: 1:01
